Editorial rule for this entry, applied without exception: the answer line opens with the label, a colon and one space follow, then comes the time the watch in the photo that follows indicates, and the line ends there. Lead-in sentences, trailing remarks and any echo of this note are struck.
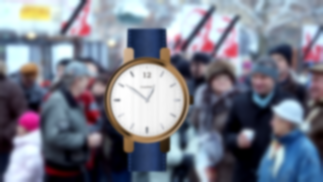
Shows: 12:51
